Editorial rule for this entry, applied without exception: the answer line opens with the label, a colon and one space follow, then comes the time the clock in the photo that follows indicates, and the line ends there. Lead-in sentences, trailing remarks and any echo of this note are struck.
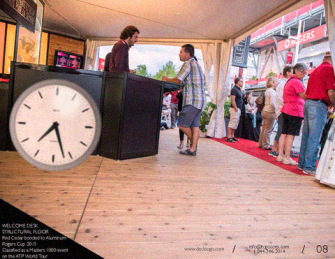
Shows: 7:27
